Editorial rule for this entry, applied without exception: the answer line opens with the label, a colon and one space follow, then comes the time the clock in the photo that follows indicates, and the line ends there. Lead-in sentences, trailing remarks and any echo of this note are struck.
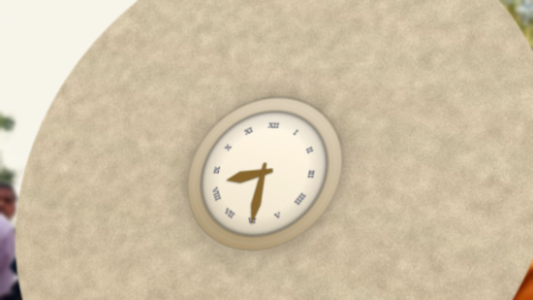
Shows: 8:30
